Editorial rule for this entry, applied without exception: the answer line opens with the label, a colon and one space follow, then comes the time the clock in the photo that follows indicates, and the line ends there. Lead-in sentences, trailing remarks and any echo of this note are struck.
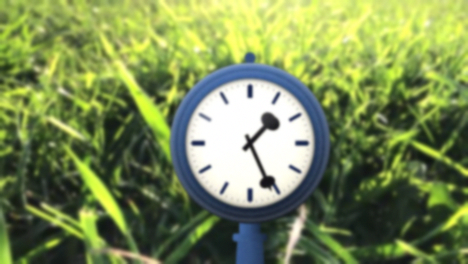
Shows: 1:26
